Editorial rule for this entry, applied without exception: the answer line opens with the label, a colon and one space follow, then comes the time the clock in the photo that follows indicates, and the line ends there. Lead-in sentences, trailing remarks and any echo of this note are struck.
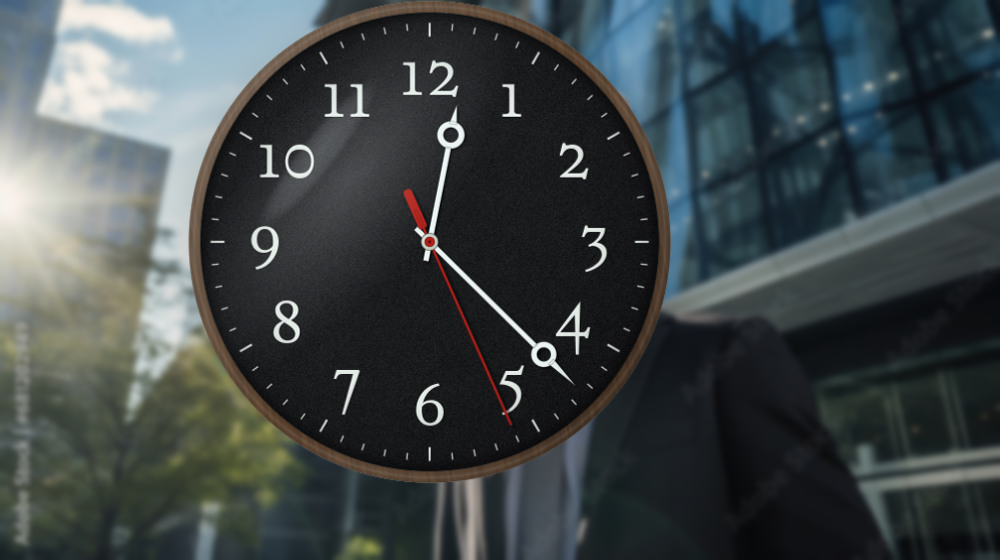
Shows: 12:22:26
